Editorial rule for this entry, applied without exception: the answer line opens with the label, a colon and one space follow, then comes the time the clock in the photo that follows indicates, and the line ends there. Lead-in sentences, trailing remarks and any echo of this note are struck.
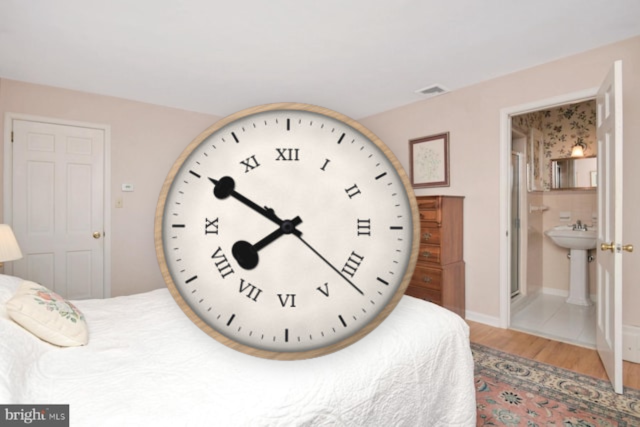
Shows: 7:50:22
